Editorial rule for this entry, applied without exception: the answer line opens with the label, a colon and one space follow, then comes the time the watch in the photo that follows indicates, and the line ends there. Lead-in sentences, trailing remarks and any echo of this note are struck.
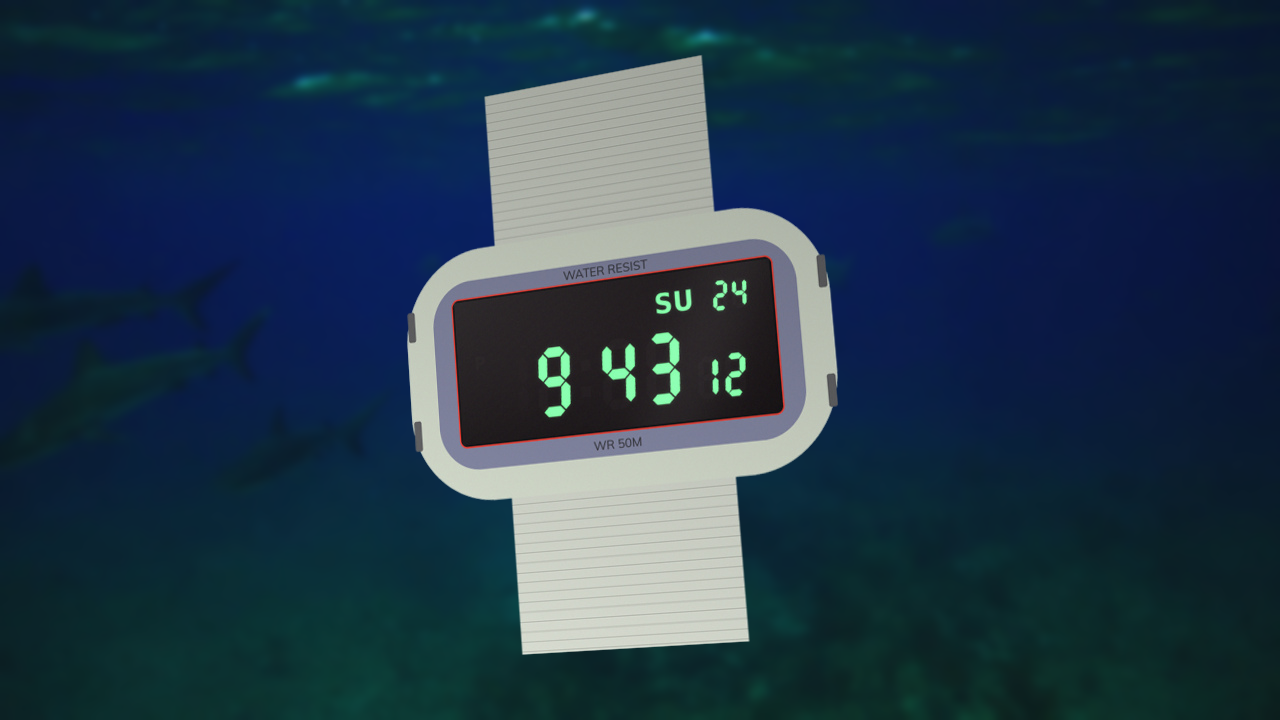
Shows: 9:43:12
